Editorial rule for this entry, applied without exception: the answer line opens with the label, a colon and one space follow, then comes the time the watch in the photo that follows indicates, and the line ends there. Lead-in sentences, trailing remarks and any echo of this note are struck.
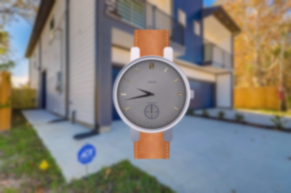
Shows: 9:43
